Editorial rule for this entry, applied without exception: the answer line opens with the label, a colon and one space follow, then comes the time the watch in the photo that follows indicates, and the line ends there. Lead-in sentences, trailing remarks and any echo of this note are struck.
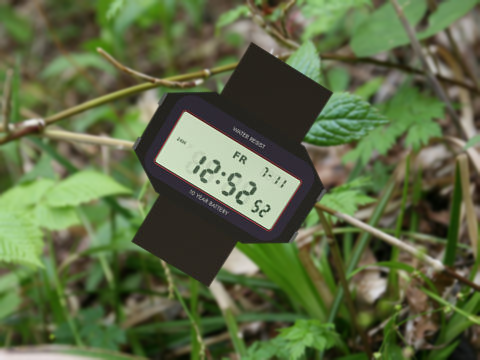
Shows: 12:52:52
